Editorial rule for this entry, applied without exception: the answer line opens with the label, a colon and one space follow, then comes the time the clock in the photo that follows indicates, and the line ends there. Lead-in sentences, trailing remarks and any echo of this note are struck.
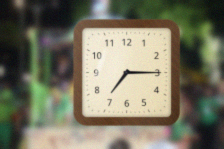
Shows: 7:15
